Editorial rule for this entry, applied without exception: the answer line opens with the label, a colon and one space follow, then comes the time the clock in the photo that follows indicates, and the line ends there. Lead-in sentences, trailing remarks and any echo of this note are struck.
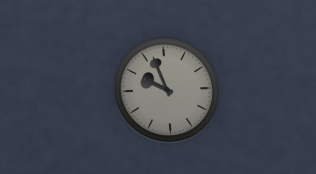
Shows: 9:57
